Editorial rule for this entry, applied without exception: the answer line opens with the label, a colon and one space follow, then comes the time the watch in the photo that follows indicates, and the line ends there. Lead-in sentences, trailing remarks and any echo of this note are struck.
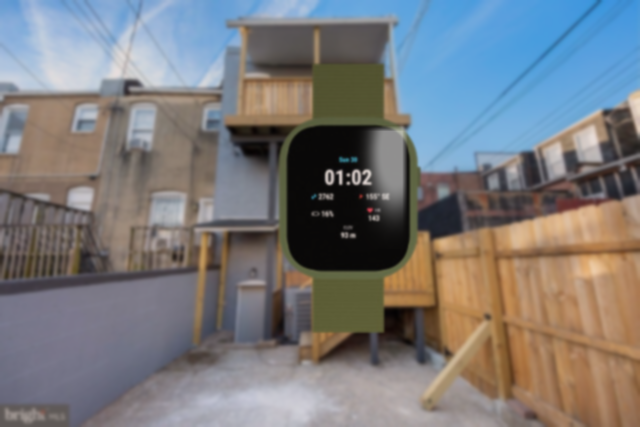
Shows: 1:02
